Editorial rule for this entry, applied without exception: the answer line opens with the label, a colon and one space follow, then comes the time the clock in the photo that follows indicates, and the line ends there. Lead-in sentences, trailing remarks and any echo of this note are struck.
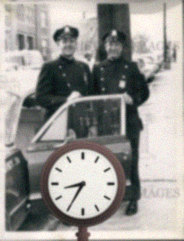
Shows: 8:35
